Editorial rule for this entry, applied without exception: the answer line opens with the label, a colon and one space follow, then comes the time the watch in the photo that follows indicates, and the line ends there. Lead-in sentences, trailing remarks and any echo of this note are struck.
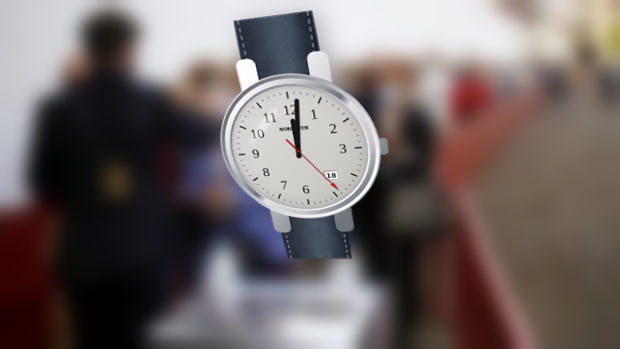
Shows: 12:01:24
